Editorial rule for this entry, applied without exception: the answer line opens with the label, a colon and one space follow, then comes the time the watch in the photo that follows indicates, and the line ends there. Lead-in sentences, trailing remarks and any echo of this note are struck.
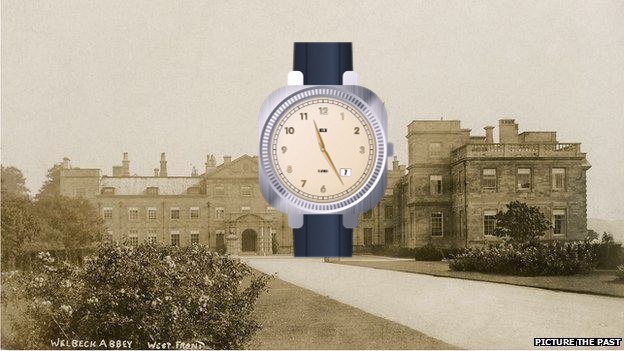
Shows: 11:25
